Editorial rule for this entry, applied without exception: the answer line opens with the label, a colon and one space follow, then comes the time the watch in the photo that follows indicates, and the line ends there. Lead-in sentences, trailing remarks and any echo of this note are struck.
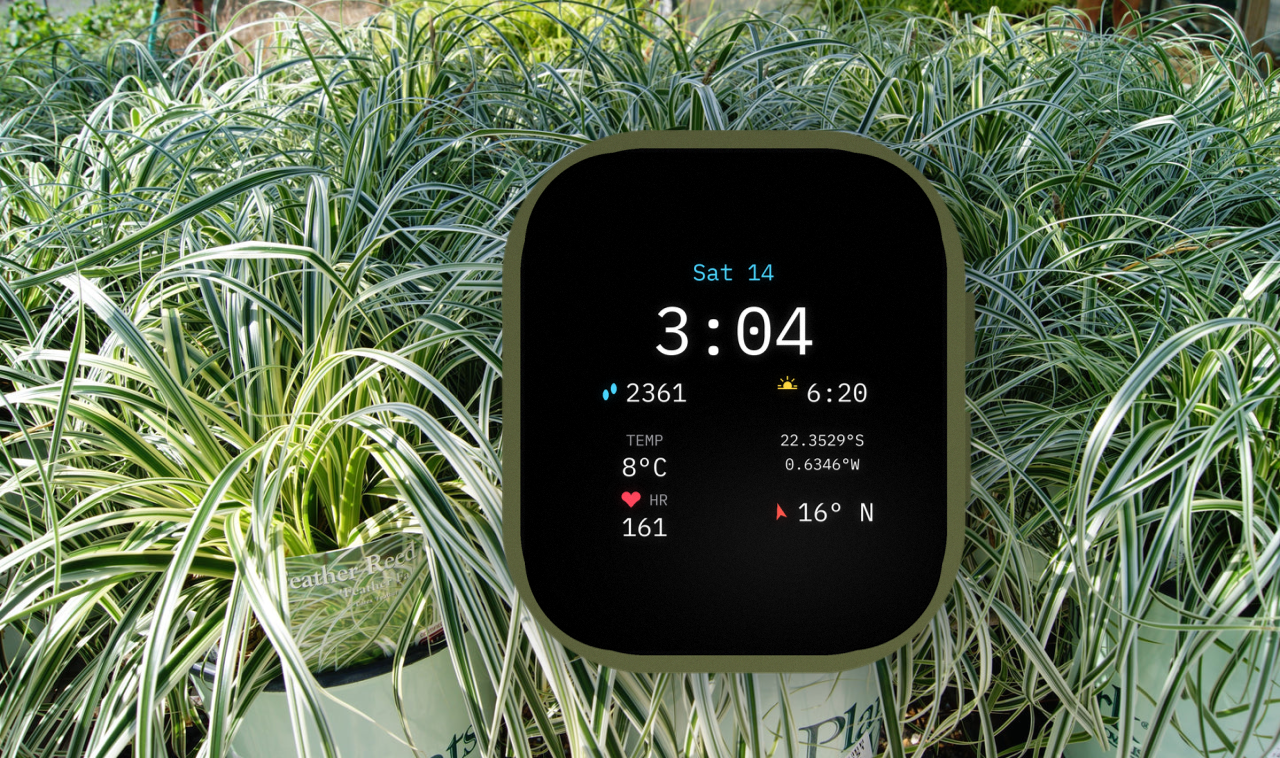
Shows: 3:04
